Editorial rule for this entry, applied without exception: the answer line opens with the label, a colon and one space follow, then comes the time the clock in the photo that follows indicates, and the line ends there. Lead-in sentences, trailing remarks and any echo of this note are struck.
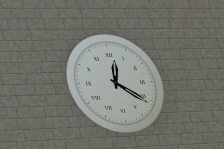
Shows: 12:21
